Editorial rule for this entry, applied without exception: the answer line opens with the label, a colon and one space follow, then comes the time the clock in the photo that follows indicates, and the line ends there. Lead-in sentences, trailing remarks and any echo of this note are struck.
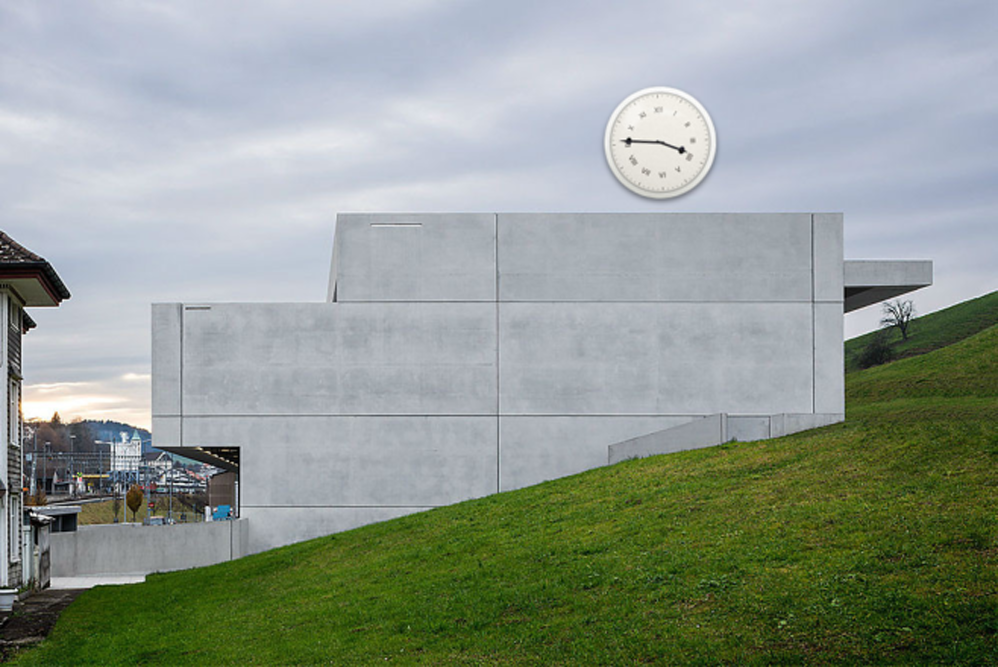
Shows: 3:46
